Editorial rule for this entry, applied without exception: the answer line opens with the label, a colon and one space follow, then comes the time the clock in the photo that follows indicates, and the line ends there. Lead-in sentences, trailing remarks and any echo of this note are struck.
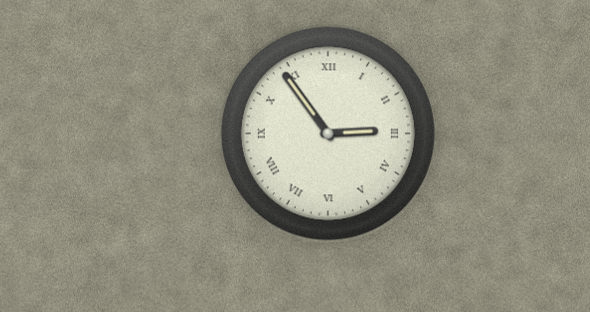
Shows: 2:54
